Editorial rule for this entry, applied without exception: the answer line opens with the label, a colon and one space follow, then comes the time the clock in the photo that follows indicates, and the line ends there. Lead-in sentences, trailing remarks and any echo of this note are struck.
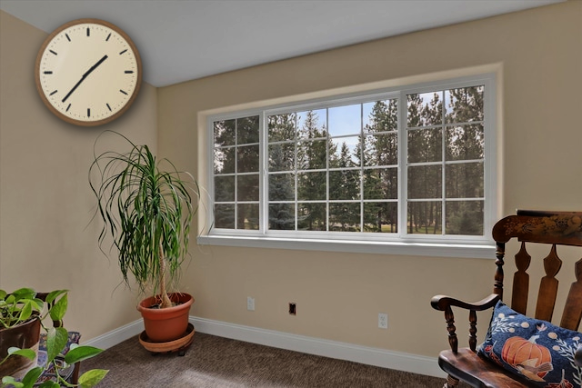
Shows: 1:37
